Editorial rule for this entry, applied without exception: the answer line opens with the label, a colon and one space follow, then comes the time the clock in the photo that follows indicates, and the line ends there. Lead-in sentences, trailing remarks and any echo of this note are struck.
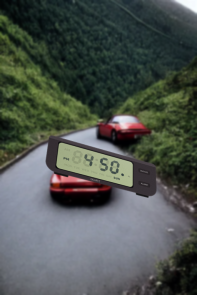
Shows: 4:50
